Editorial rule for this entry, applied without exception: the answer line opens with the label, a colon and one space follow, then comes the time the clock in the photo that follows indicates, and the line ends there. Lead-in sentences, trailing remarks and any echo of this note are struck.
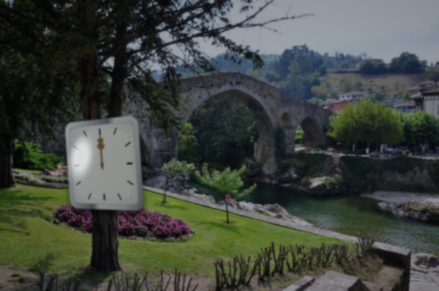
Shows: 12:00
